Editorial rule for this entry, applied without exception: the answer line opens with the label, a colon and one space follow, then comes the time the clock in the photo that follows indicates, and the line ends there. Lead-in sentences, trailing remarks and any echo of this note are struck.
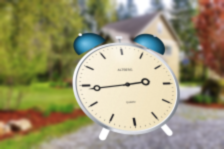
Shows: 2:44
